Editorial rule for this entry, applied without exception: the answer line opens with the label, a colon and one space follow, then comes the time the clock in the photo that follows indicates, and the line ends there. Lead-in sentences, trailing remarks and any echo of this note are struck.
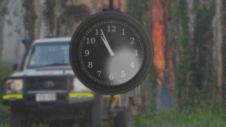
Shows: 10:56
